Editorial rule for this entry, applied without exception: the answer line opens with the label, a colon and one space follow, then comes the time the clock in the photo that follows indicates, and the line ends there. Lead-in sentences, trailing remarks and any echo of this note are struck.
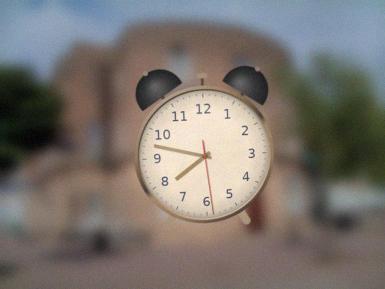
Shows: 7:47:29
